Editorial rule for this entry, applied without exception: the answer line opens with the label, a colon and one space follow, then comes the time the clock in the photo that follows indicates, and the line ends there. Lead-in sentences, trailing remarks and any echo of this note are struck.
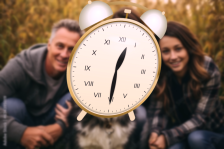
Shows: 12:30
